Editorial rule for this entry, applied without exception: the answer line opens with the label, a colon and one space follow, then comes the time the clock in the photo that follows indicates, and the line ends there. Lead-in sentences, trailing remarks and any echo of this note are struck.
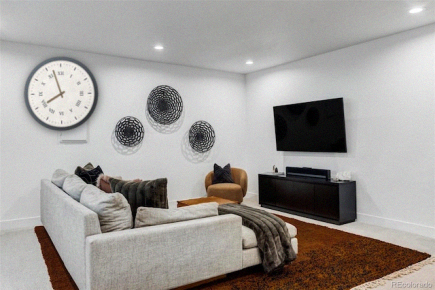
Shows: 7:57
